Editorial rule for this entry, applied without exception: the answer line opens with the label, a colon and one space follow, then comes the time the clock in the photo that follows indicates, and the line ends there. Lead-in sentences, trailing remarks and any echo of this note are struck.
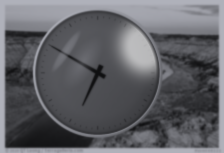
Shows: 6:50
